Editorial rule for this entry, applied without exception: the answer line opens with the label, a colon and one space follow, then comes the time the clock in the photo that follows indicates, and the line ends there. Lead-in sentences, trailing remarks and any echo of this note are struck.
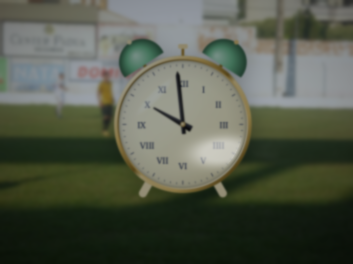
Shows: 9:59
